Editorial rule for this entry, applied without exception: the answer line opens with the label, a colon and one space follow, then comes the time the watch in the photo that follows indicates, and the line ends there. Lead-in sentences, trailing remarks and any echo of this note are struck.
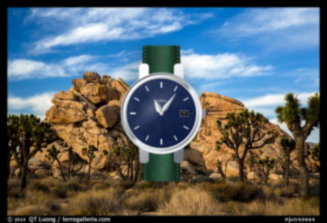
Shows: 11:06
